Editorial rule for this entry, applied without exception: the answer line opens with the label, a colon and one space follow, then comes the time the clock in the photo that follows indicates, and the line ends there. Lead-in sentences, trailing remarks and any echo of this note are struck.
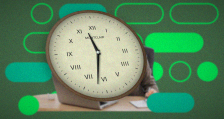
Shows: 11:32
